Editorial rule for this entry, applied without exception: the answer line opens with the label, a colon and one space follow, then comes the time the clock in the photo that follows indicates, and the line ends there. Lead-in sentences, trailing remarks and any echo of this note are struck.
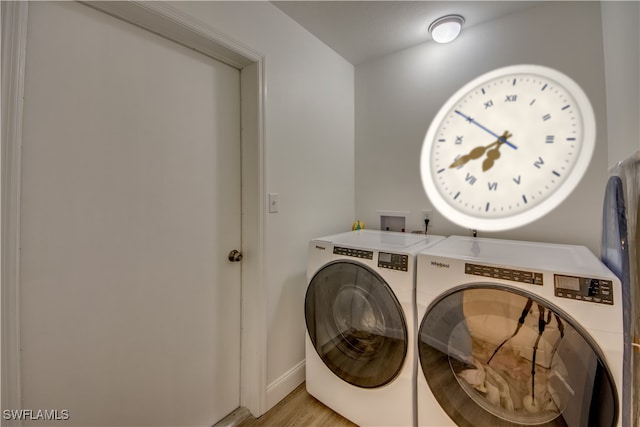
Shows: 6:39:50
